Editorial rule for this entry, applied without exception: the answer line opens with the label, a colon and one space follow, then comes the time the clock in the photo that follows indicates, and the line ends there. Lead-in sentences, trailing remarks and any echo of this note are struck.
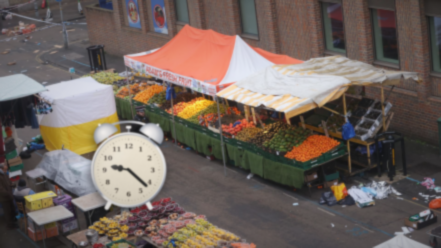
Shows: 9:22
